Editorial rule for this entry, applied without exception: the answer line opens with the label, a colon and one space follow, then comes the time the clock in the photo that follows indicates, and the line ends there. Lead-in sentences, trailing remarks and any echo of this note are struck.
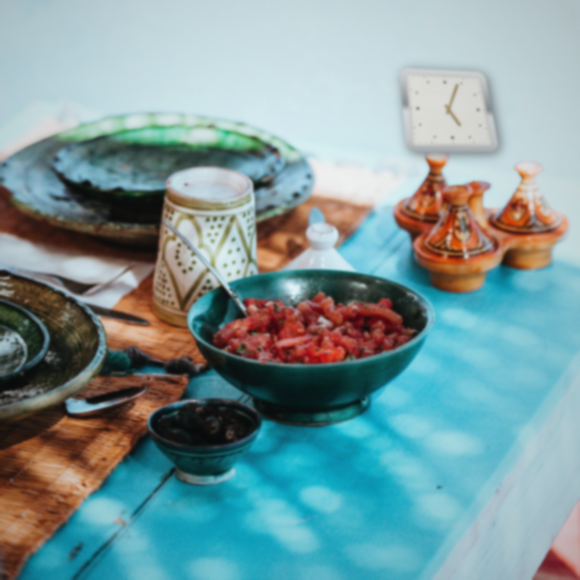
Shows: 5:04
